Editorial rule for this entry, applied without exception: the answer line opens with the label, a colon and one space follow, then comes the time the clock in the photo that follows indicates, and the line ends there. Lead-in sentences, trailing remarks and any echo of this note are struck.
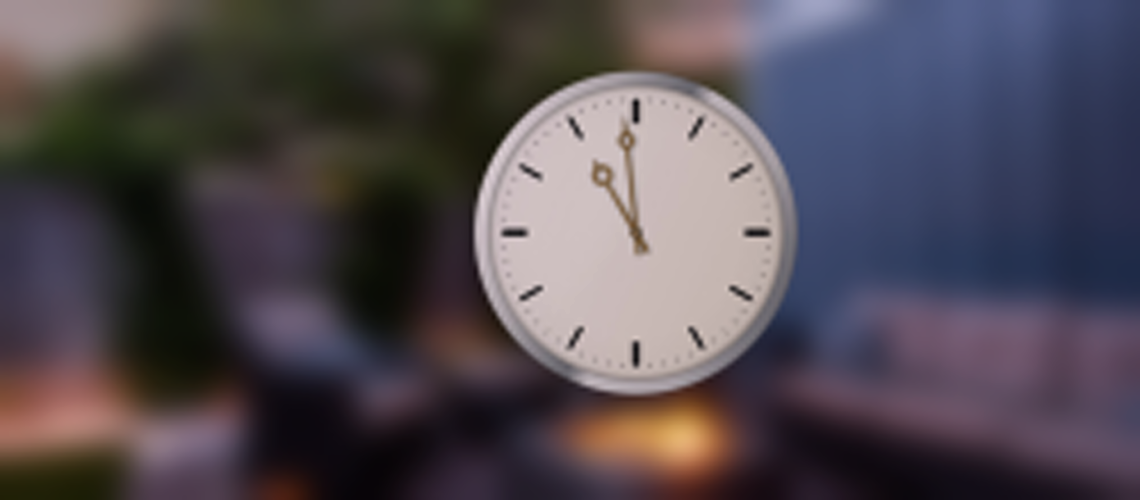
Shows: 10:59
